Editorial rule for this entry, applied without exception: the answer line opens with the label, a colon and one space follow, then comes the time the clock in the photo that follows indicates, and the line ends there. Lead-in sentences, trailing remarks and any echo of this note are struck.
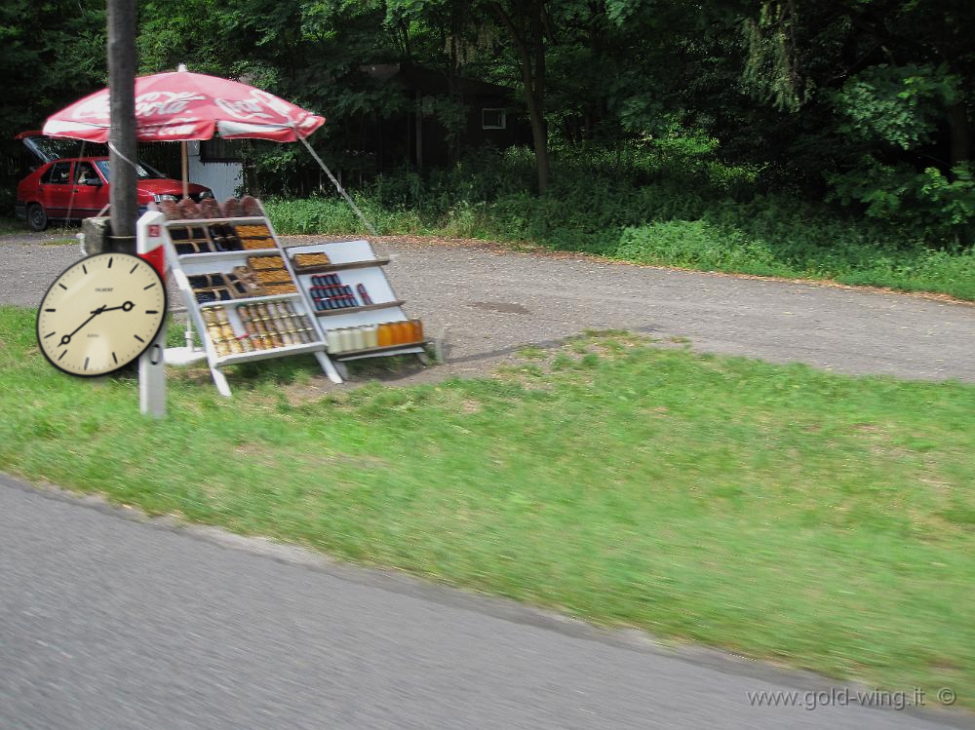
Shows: 2:37
